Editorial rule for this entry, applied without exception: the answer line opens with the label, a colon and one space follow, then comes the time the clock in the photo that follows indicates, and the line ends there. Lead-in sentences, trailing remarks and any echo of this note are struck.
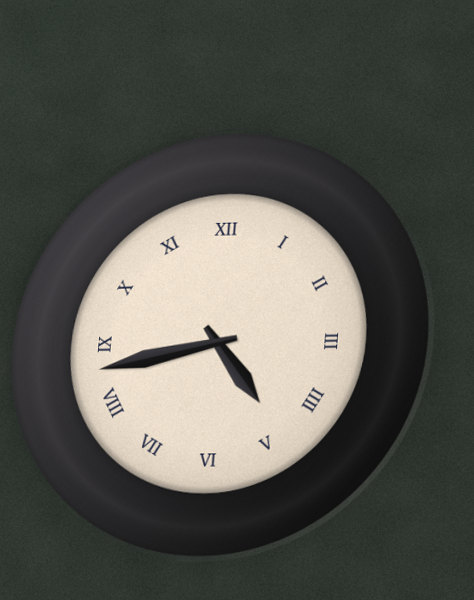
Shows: 4:43
